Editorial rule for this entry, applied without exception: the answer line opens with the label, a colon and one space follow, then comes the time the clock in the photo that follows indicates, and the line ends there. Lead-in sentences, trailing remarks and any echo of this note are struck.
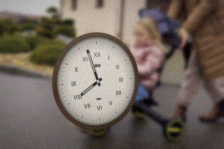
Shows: 7:57
